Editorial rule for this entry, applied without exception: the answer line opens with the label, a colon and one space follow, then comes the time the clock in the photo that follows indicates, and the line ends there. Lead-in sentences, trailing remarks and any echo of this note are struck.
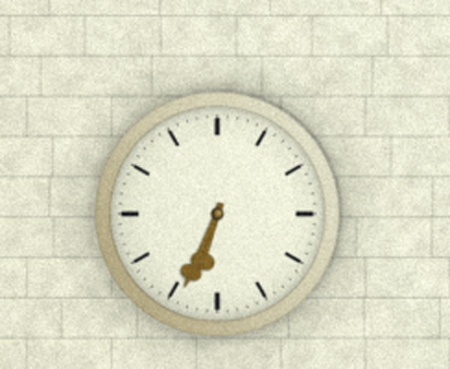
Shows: 6:34
